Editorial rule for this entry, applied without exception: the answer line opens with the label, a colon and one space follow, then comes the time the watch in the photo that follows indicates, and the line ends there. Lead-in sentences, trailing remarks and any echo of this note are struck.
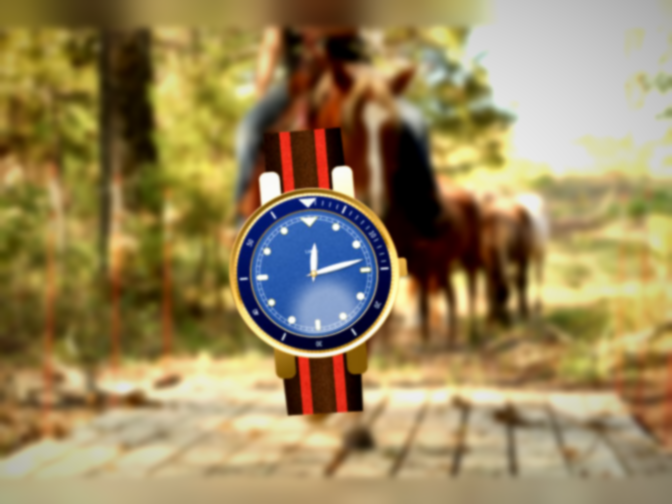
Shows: 12:13
